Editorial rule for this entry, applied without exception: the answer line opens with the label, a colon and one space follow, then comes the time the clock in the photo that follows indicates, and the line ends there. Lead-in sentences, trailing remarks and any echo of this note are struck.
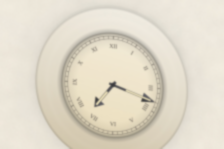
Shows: 7:18
